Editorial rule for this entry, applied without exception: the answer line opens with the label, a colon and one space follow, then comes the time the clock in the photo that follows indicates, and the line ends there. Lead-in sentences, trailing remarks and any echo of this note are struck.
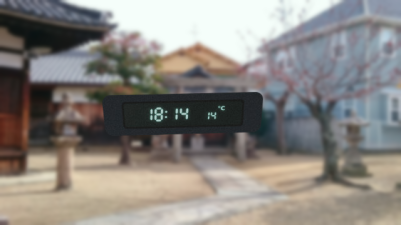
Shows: 18:14
